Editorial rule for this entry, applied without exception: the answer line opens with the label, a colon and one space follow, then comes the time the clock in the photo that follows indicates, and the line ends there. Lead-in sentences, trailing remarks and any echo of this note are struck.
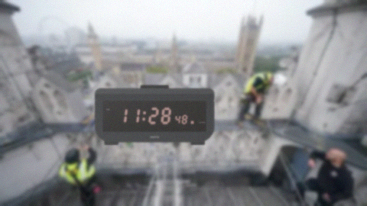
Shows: 11:28:48
